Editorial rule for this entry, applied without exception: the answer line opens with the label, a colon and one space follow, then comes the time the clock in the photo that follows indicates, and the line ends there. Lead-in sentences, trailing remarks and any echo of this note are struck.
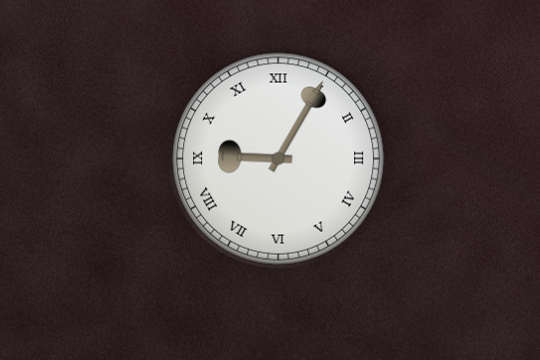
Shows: 9:05
